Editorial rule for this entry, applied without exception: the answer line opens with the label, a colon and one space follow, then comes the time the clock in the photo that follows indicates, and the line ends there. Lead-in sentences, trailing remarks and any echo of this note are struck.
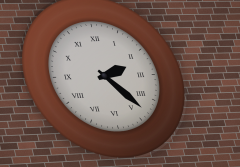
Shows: 2:23
